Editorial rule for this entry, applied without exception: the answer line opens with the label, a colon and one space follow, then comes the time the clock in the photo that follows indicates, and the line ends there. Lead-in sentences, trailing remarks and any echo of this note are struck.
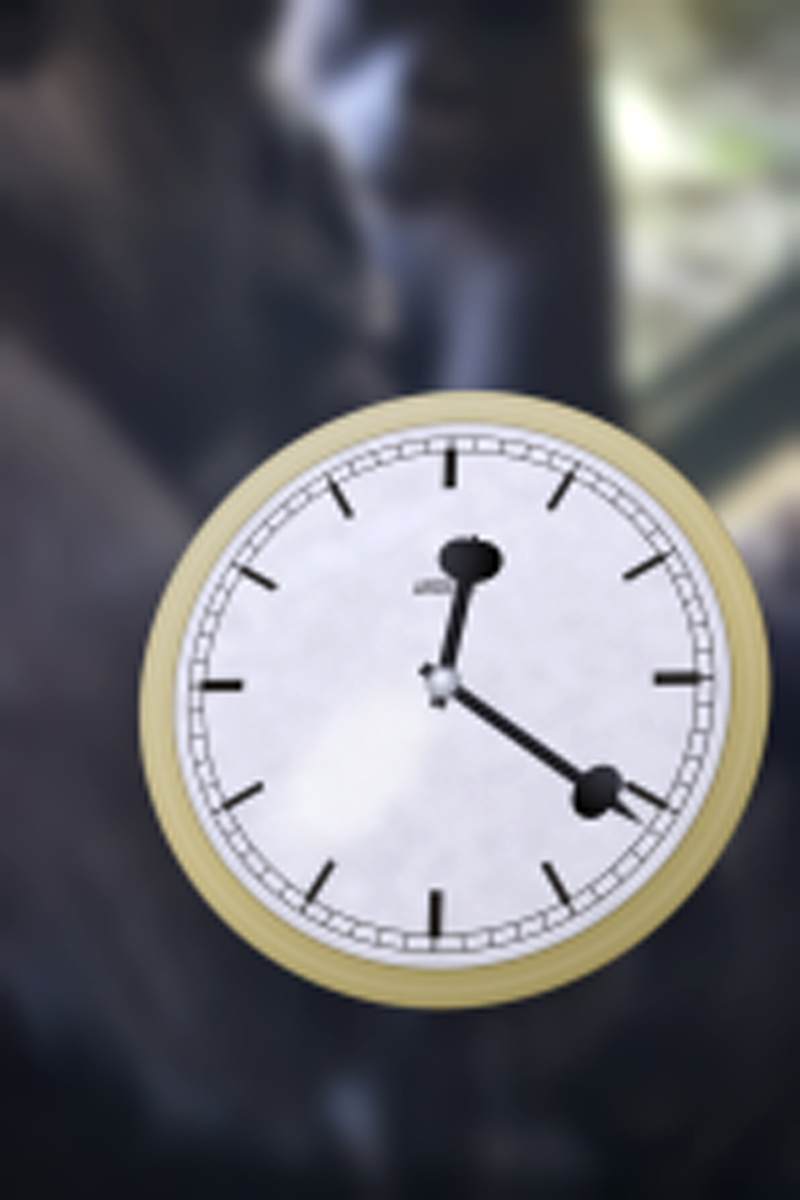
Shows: 12:21
